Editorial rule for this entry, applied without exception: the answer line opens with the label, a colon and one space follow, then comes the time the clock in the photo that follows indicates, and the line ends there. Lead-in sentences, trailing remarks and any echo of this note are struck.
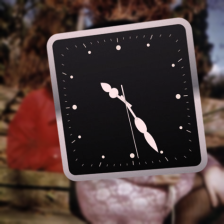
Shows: 10:25:29
